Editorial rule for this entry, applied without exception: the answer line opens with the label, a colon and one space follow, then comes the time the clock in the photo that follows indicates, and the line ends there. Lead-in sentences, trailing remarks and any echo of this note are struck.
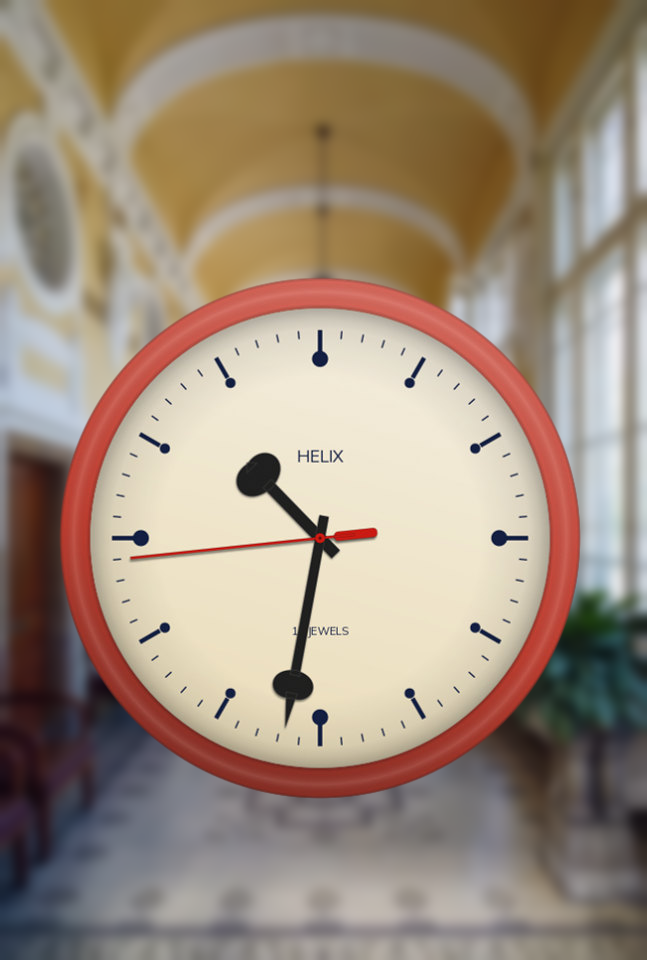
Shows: 10:31:44
